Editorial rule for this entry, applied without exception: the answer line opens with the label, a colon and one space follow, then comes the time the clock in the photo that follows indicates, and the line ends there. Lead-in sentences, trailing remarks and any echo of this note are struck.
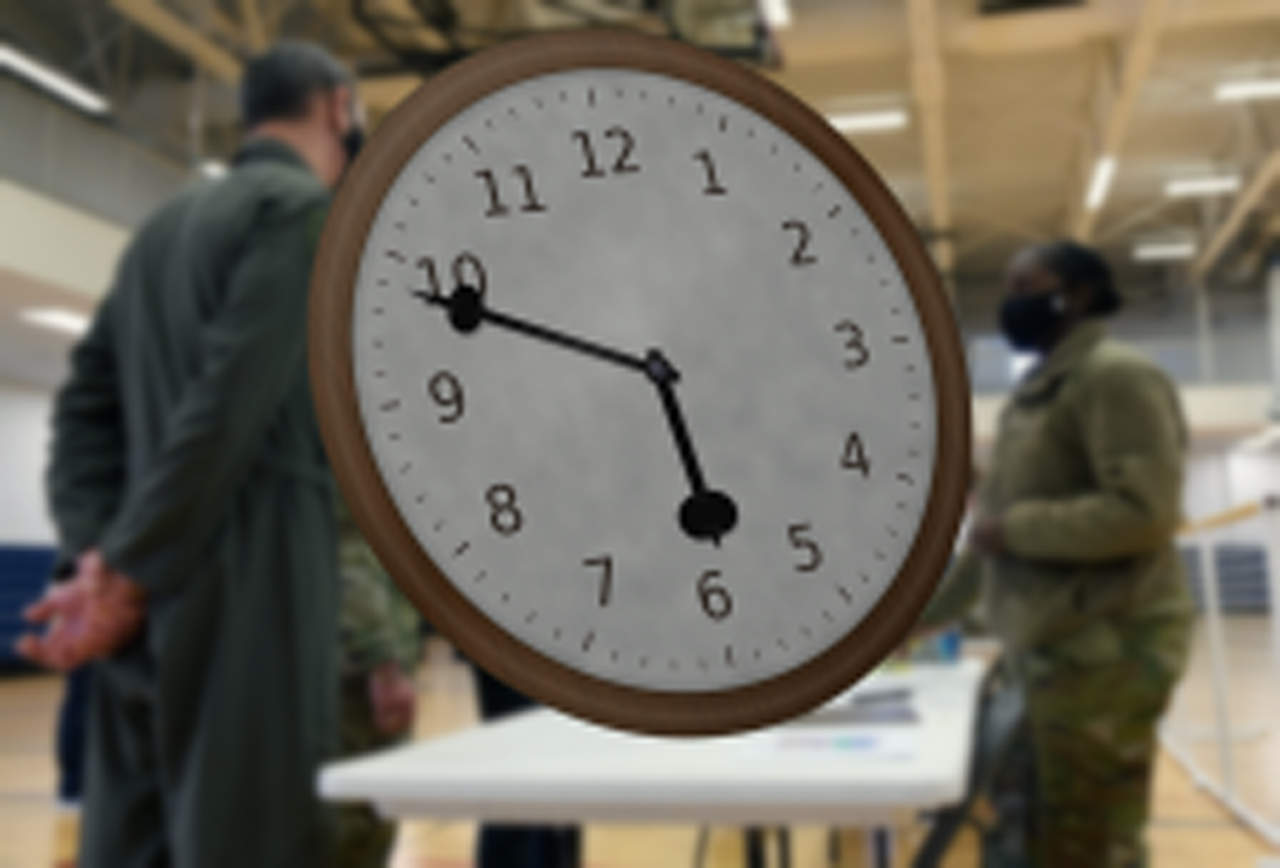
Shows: 5:49
